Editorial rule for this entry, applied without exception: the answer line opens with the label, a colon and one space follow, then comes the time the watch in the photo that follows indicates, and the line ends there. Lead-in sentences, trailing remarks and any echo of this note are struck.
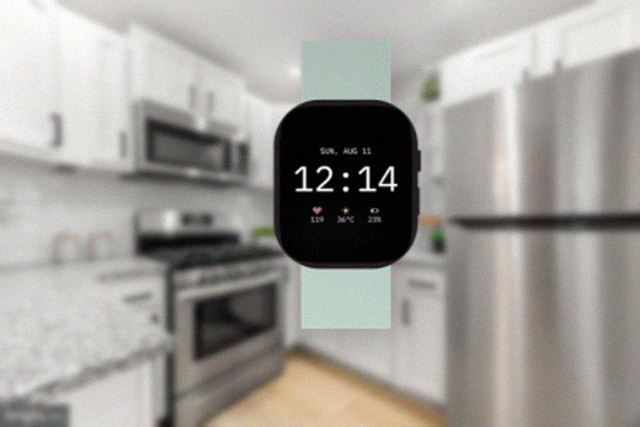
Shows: 12:14
